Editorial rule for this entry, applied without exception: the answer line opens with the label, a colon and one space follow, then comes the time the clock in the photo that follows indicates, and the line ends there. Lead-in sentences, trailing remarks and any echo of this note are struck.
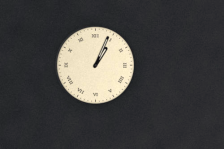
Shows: 1:04
